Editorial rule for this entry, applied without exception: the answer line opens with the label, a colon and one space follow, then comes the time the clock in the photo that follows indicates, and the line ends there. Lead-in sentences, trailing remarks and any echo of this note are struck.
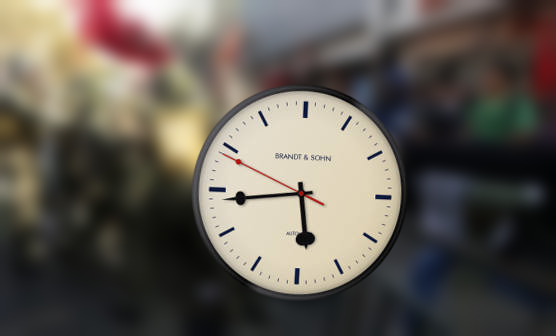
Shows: 5:43:49
